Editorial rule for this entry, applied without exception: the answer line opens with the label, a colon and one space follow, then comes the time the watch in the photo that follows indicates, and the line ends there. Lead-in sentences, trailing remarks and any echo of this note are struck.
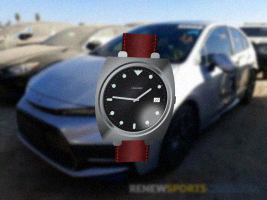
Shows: 1:46
